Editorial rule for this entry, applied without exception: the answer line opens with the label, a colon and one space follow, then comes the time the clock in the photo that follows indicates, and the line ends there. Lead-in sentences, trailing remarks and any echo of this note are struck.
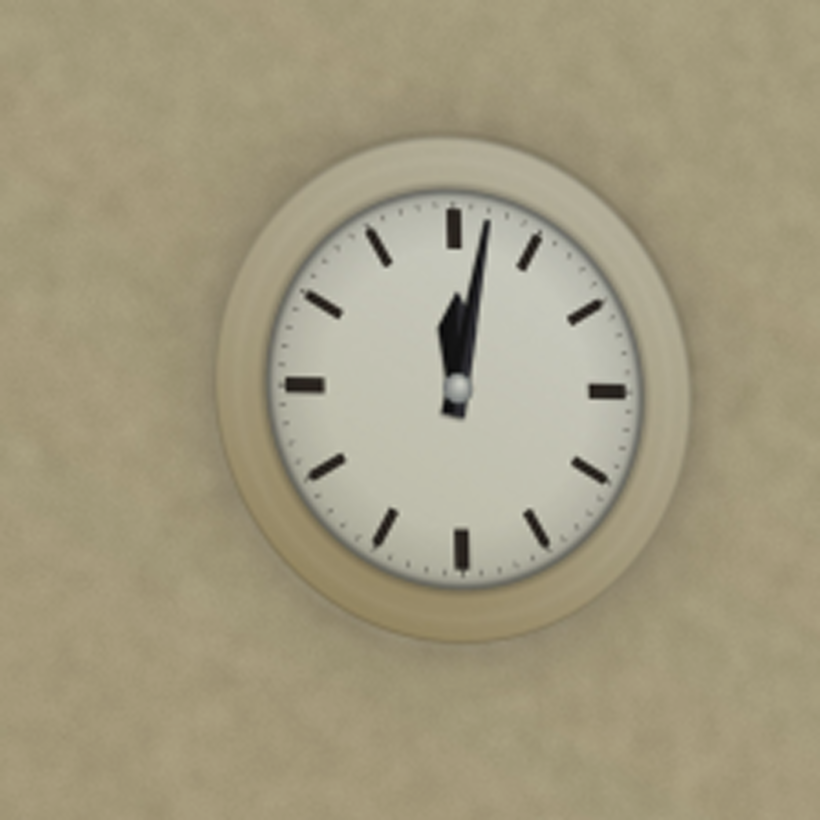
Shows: 12:02
